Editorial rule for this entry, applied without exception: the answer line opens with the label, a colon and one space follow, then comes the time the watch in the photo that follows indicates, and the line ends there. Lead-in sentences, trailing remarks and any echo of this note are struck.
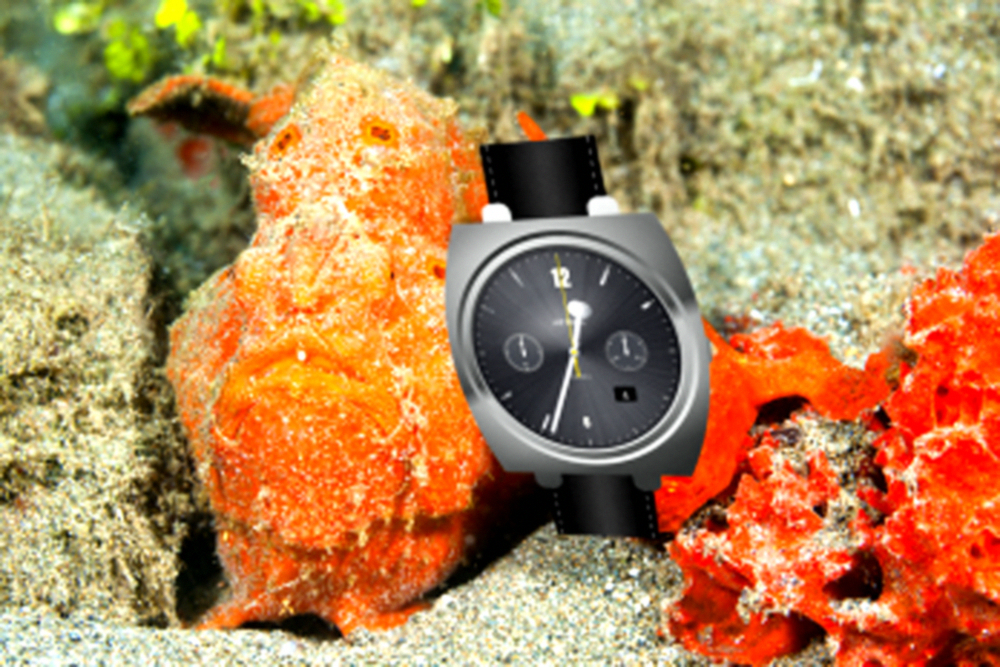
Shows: 12:34
